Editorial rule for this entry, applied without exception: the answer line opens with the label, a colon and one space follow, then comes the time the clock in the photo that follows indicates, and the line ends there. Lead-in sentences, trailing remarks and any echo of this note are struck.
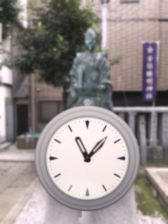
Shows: 11:07
